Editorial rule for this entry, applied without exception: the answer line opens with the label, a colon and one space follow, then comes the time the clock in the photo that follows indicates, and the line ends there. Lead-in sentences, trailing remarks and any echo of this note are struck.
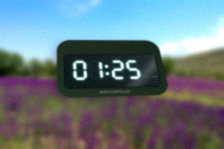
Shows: 1:25
